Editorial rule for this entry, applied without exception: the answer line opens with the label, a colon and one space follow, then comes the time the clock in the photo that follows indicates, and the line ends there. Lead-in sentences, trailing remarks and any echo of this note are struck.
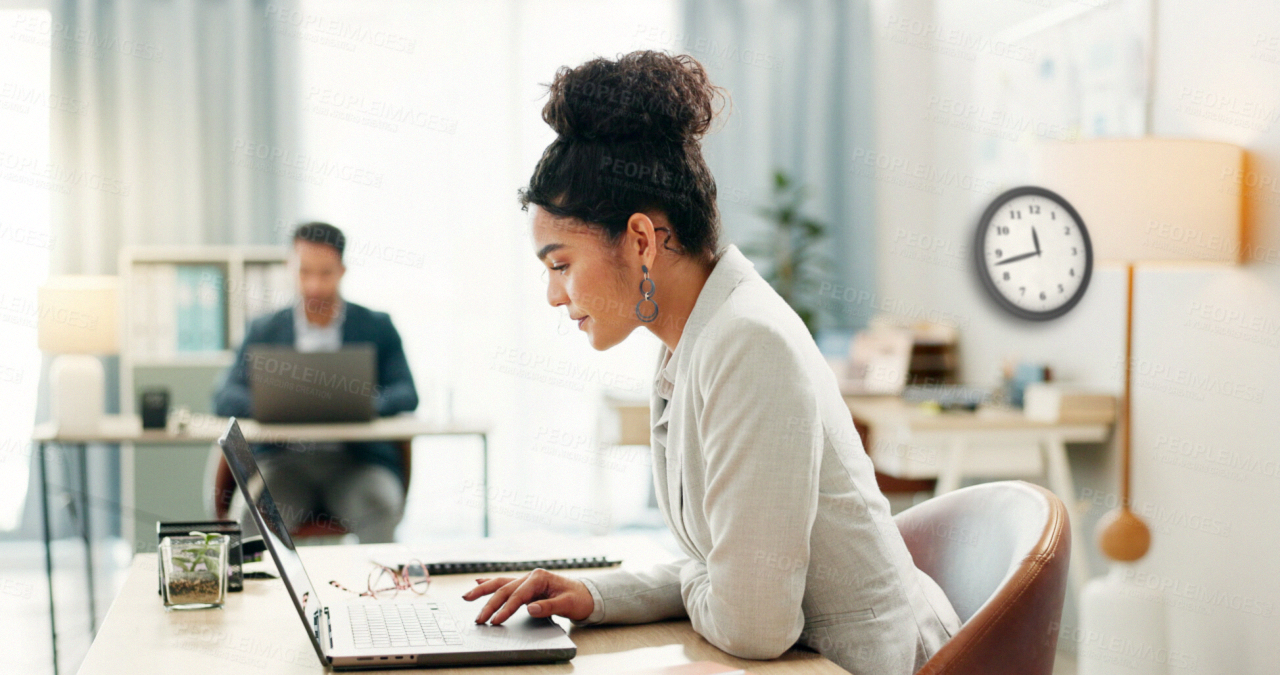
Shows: 11:43
